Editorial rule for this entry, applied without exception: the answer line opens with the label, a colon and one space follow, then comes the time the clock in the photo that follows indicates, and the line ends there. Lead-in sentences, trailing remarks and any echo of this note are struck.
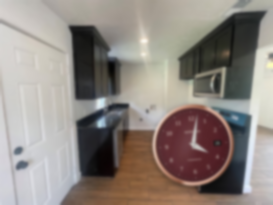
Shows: 4:02
